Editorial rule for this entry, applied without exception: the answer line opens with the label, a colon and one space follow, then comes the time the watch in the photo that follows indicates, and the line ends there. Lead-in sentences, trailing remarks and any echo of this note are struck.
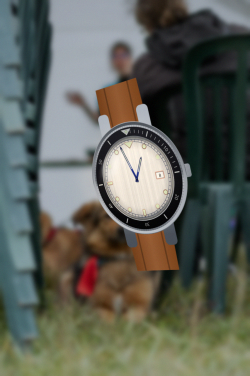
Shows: 12:57
